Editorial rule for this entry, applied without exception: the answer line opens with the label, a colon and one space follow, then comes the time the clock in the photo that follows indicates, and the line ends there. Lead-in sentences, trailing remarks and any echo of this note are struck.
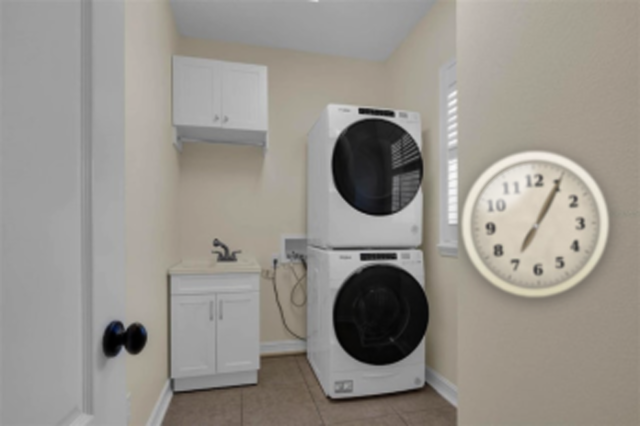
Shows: 7:05
